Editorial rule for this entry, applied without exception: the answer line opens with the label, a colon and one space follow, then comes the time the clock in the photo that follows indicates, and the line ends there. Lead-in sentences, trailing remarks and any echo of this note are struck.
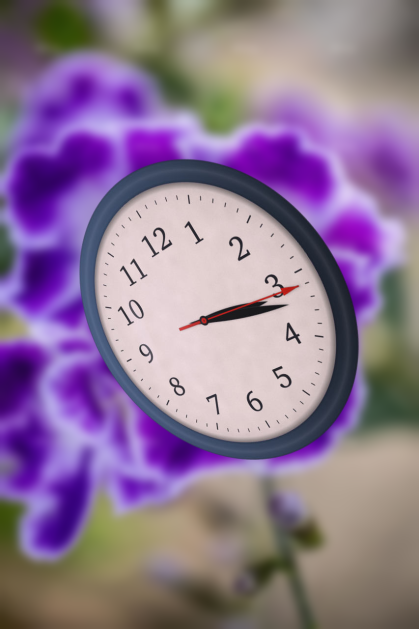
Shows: 3:17:16
